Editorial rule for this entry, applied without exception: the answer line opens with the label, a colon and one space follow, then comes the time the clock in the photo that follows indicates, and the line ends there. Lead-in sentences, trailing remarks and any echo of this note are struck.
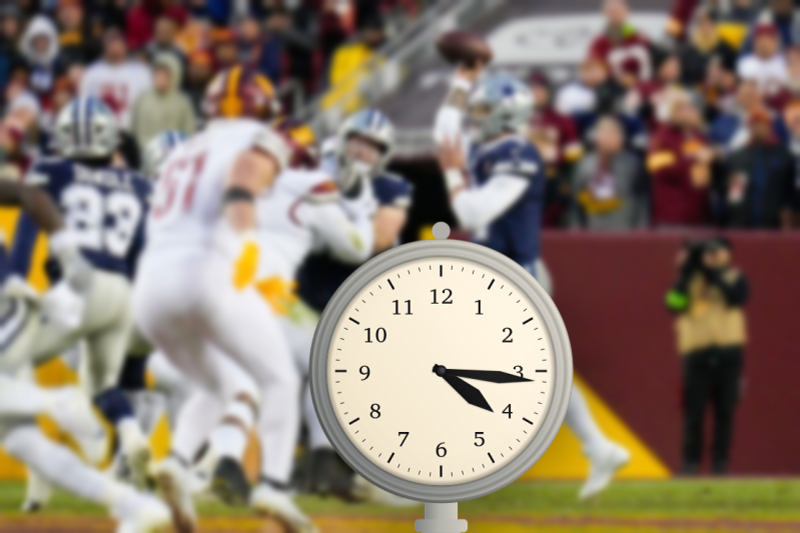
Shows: 4:16
